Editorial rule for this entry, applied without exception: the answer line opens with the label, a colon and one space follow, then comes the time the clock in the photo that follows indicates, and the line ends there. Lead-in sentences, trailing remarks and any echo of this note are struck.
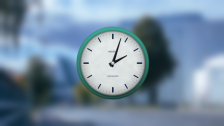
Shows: 2:03
